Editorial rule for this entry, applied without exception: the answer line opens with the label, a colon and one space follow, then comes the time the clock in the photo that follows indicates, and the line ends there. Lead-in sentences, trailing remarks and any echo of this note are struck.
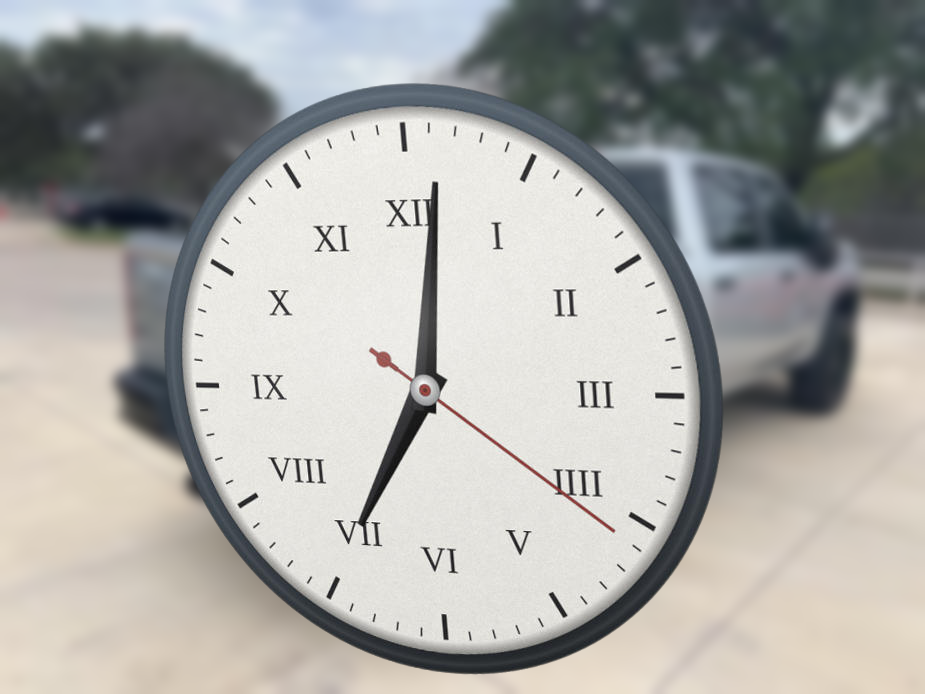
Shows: 7:01:21
